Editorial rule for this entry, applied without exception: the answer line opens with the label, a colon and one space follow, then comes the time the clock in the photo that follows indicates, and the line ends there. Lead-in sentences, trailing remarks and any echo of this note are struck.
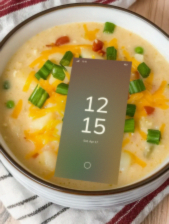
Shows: 12:15
